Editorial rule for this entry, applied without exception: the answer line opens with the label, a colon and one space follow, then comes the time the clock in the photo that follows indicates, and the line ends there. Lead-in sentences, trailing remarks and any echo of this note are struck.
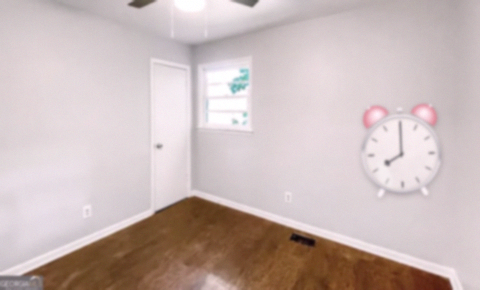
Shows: 8:00
